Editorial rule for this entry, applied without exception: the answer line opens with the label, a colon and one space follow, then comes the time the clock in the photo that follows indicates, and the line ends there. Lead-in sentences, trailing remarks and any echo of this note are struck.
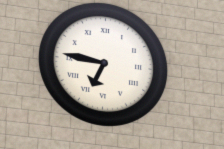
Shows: 6:46
